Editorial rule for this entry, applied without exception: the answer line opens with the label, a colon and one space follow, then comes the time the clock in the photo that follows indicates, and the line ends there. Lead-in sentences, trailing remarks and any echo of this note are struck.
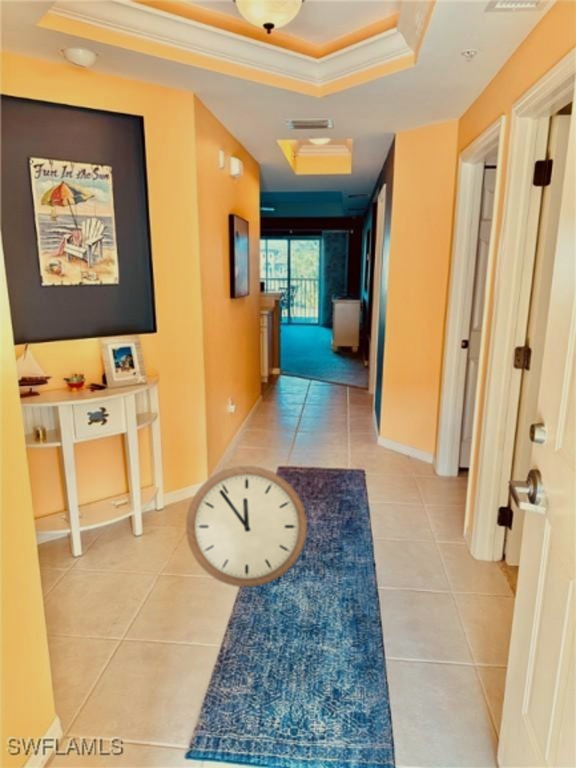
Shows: 11:54
